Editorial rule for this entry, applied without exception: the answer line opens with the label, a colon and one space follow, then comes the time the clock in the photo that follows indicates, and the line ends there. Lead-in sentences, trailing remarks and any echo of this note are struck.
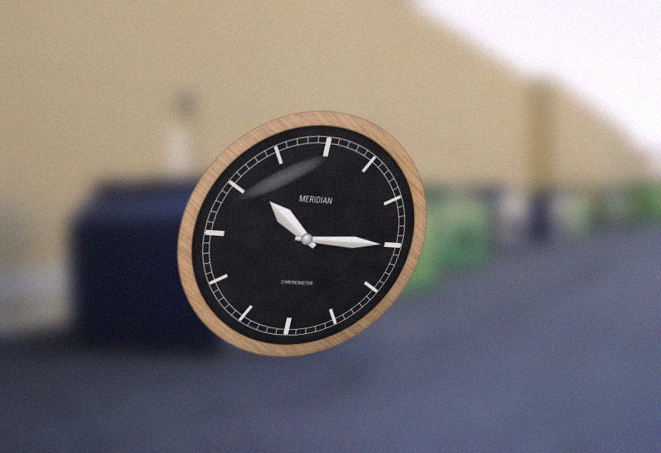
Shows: 10:15
